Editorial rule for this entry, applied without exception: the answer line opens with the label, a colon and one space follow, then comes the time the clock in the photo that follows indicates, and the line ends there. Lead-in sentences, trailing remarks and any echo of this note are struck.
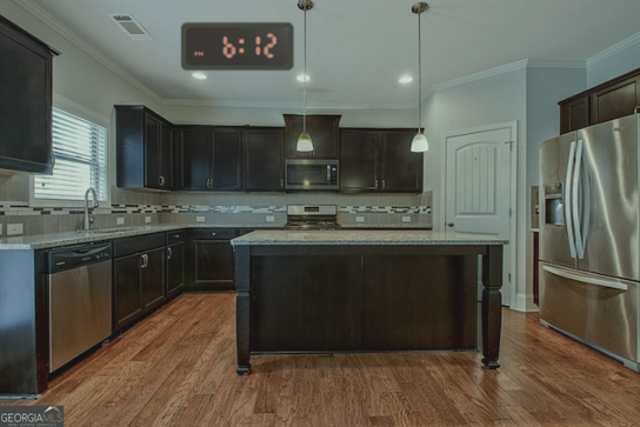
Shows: 6:12
